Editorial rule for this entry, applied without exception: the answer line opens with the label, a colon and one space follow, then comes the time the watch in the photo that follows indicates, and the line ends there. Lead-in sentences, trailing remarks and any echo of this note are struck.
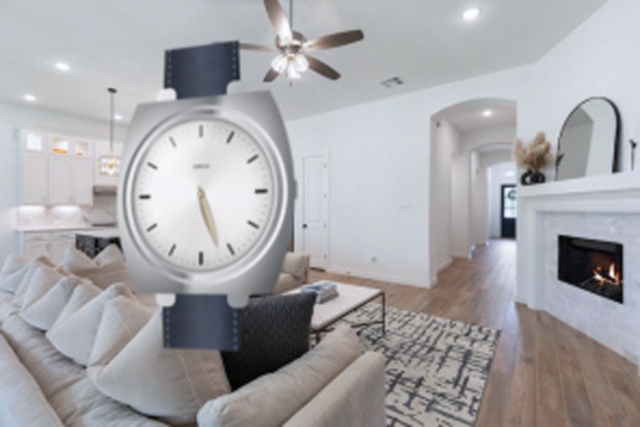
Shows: 5:27
